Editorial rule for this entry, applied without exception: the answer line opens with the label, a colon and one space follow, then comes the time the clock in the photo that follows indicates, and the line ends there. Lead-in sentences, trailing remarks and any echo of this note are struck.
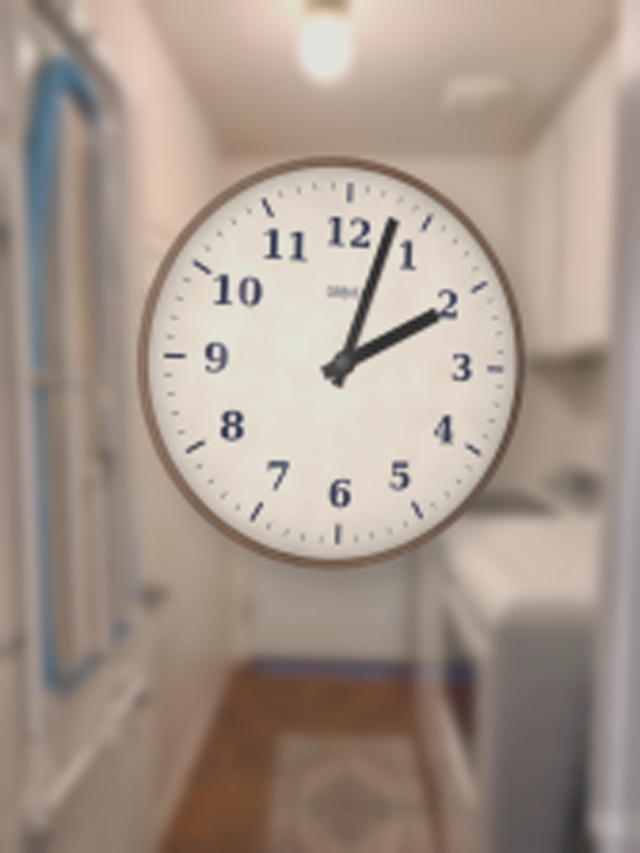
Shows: 2:03
